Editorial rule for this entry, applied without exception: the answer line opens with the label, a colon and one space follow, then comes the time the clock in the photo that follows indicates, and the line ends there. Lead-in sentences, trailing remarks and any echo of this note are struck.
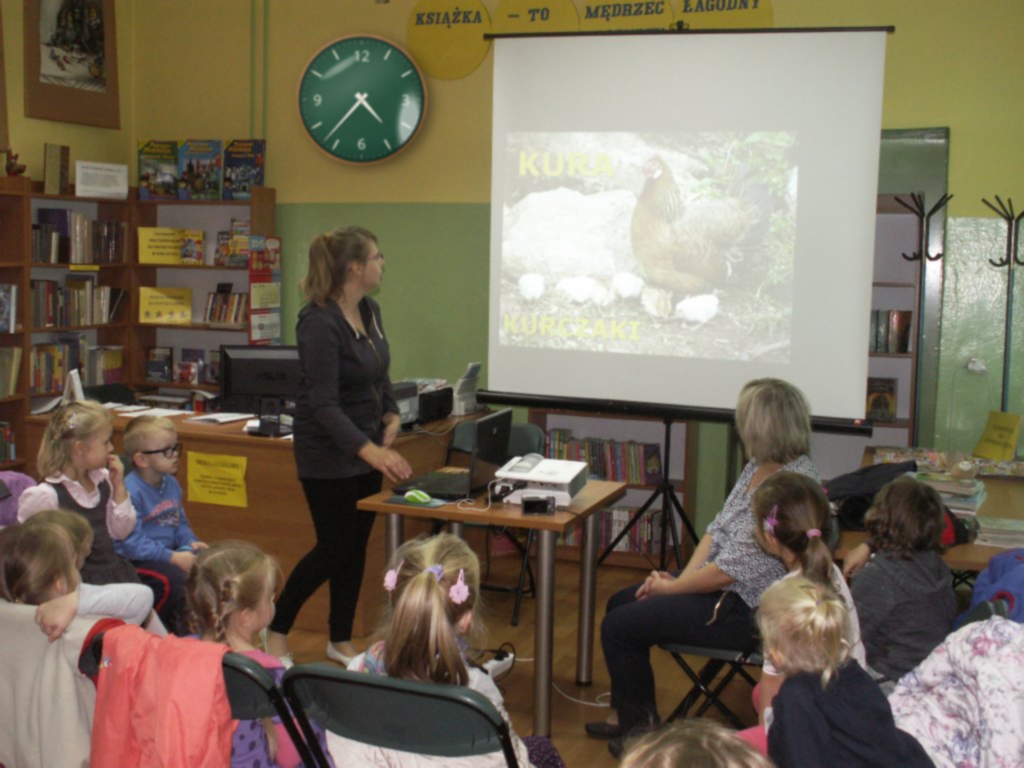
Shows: 4:37
